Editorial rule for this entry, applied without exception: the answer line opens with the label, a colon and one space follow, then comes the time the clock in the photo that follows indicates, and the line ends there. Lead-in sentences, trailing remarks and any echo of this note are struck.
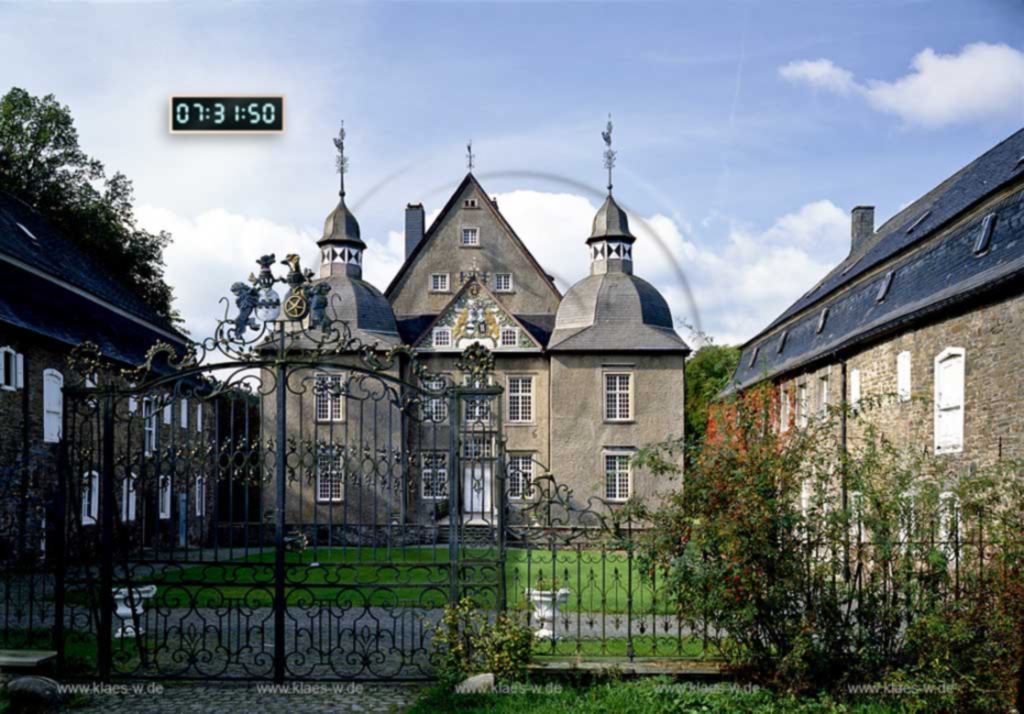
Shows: 7:31:50
